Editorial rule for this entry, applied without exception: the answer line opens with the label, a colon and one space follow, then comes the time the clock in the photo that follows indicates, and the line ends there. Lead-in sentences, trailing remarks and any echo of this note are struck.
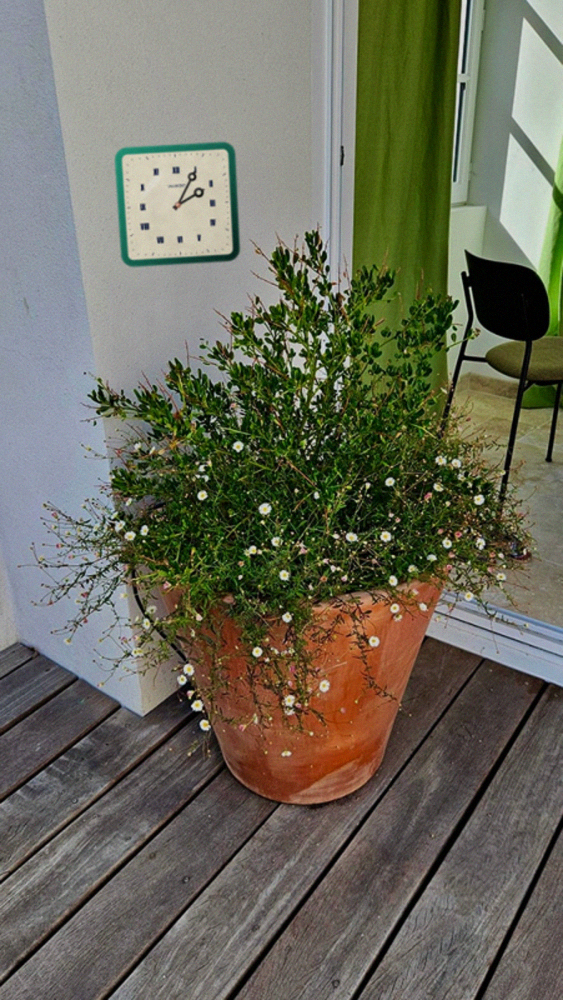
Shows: 2:05
